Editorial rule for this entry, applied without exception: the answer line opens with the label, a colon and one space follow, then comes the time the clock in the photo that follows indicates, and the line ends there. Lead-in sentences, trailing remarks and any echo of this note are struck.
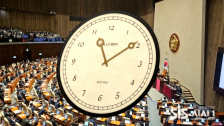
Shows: 11:09
